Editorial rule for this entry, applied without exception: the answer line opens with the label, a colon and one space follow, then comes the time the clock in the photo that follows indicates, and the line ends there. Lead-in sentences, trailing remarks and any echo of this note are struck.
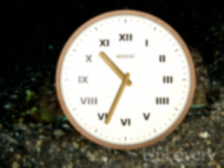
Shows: 10:34
